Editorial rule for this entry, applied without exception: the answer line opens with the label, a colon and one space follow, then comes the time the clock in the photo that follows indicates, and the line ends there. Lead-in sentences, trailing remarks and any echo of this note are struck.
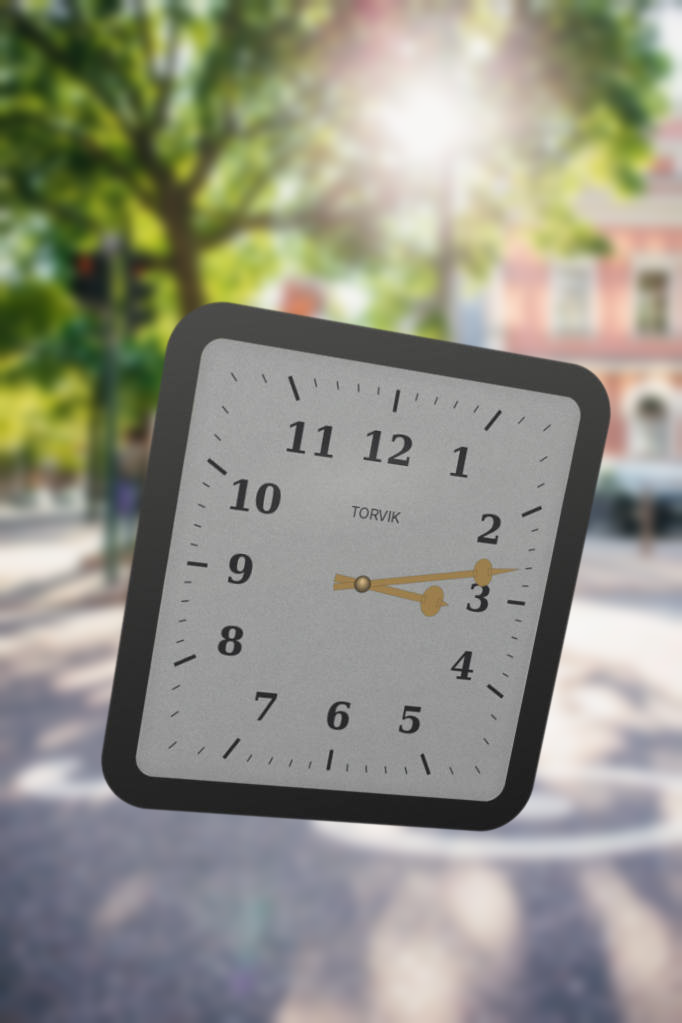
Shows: 3:13
